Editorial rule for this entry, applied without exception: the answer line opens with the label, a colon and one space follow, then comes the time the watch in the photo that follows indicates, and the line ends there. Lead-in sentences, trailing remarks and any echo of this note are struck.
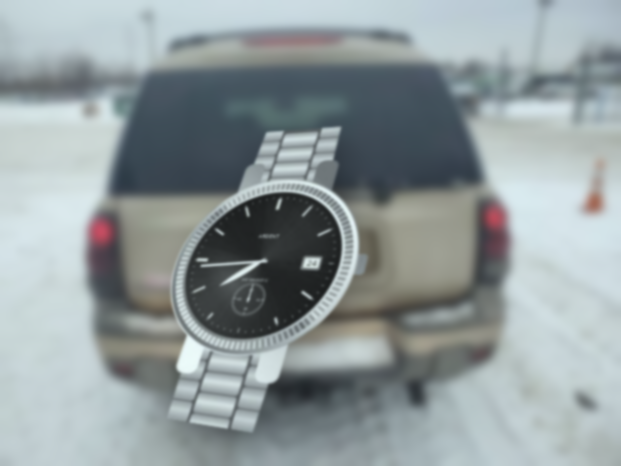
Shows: 7:44
